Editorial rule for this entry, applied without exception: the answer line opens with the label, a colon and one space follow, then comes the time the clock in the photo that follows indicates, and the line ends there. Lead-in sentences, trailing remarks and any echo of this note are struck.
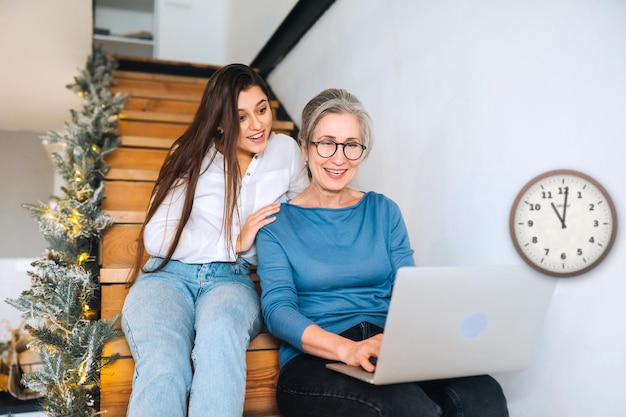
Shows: 11:01
